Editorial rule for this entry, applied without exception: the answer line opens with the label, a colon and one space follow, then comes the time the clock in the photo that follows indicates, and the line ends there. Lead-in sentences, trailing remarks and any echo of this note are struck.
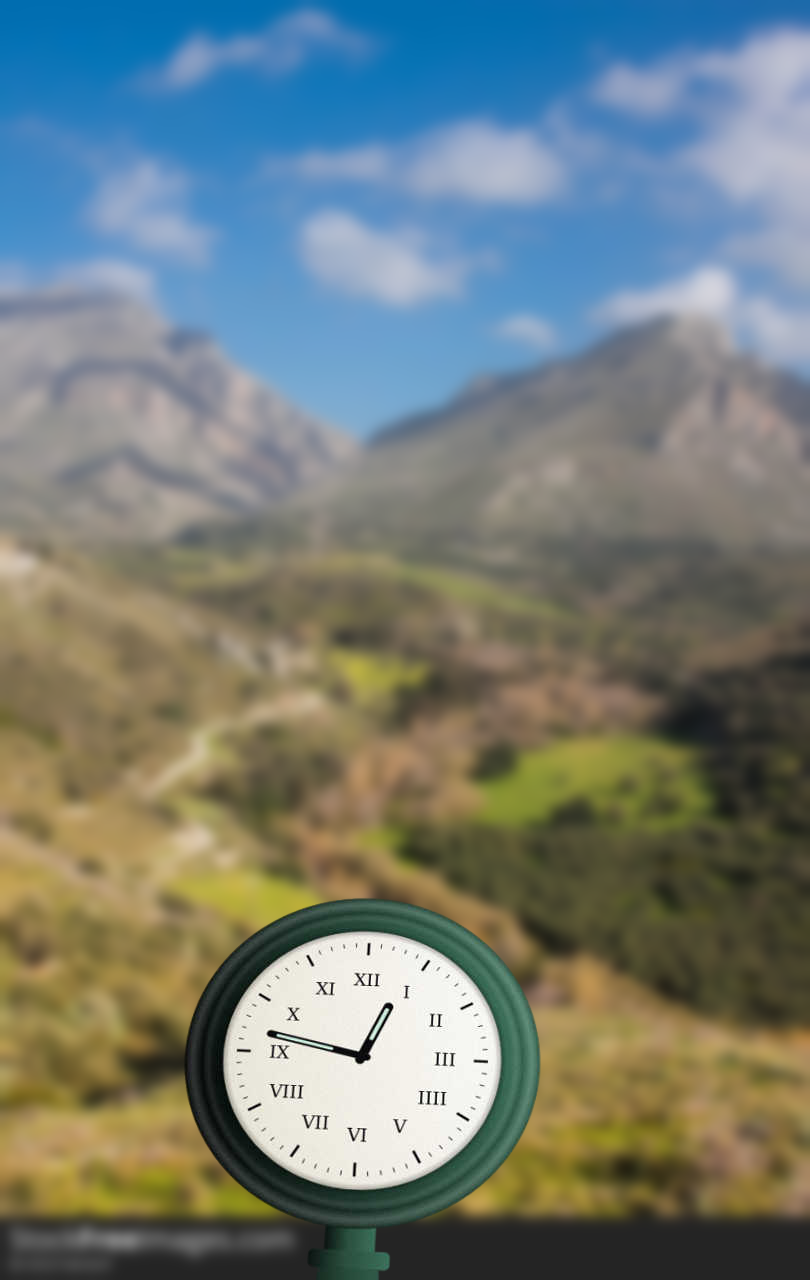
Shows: 12:47
